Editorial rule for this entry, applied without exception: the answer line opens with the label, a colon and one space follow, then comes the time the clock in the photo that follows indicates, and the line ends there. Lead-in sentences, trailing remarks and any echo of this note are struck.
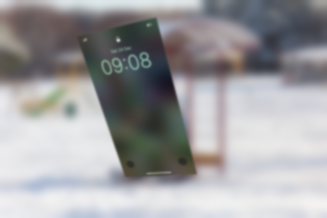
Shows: 9:08
